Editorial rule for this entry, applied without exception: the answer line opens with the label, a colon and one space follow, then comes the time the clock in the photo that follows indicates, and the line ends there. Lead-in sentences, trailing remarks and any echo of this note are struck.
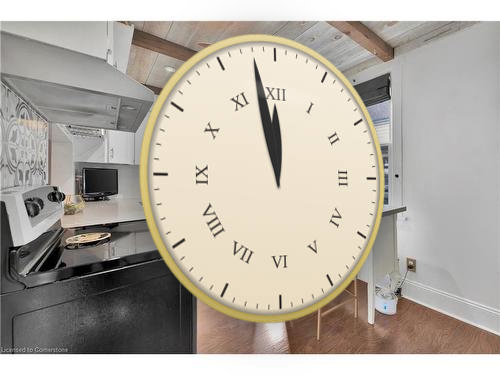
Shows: 11:58
